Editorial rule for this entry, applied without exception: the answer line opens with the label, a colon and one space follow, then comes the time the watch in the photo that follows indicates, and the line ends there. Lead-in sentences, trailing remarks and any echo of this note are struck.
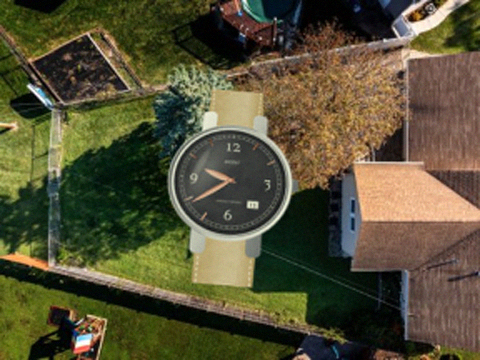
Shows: 9:39
